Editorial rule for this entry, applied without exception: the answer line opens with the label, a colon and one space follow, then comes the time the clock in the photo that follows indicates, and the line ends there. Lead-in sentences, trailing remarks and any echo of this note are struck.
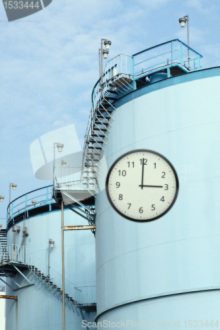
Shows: 3:00
